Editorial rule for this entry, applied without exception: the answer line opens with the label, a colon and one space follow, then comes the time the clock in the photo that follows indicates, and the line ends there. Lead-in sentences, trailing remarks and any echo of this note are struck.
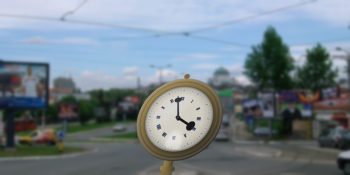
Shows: 3:58
